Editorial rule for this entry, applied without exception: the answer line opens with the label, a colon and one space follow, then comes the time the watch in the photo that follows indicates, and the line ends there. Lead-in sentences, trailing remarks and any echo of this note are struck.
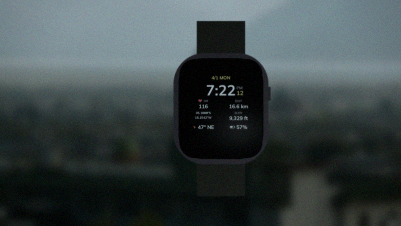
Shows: 7:22
